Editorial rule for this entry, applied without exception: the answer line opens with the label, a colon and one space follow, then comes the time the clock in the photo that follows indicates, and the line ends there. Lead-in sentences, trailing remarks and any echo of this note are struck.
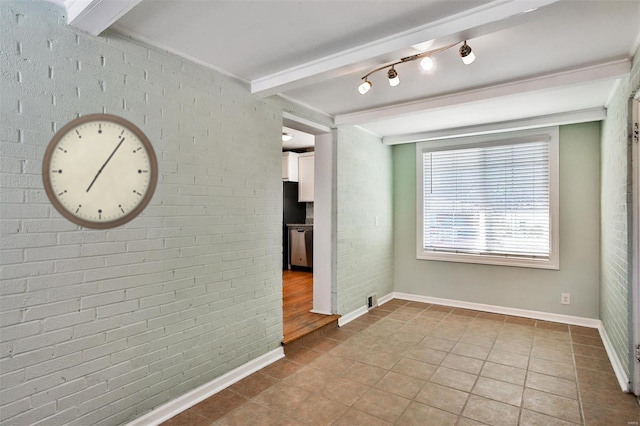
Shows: 7:06
